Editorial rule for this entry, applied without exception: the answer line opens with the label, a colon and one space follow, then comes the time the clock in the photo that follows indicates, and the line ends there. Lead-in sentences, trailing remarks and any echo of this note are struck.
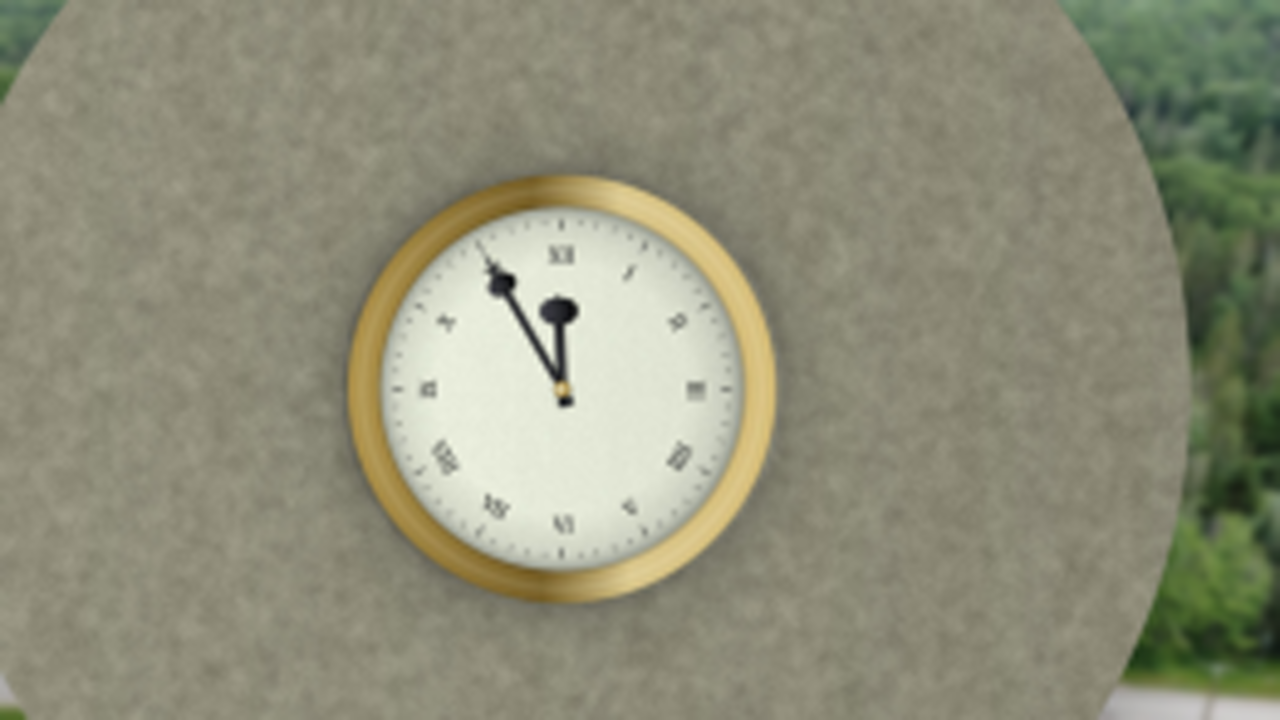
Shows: 11:55
